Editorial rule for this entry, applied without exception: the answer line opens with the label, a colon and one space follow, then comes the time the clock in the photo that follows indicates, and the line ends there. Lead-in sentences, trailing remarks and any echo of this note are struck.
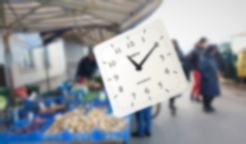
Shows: 11:10
